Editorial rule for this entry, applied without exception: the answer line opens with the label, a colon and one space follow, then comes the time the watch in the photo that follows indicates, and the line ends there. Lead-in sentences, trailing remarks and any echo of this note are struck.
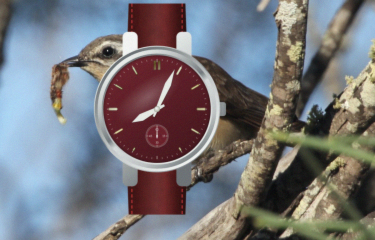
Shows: 8:04
